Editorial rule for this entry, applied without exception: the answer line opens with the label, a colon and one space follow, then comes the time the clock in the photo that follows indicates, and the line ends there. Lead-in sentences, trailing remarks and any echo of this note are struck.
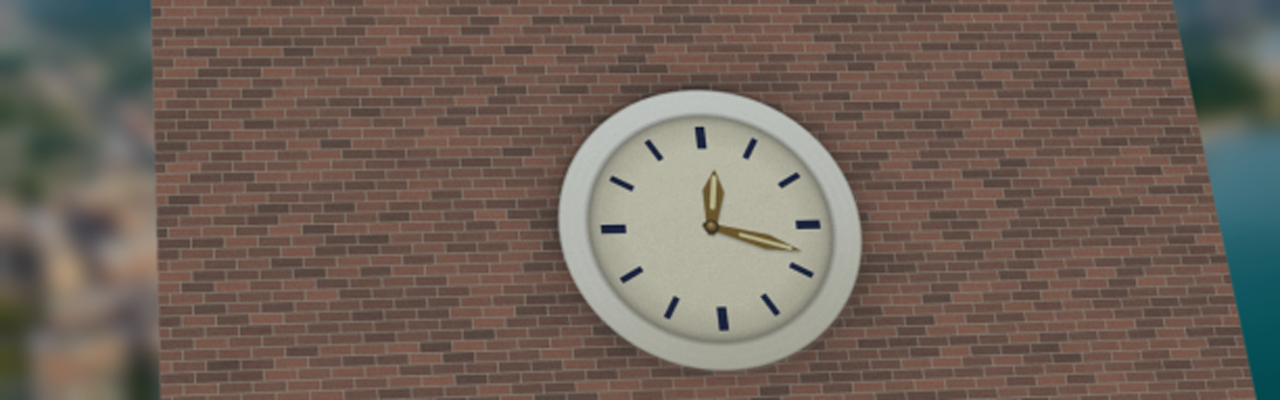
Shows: 12:18
